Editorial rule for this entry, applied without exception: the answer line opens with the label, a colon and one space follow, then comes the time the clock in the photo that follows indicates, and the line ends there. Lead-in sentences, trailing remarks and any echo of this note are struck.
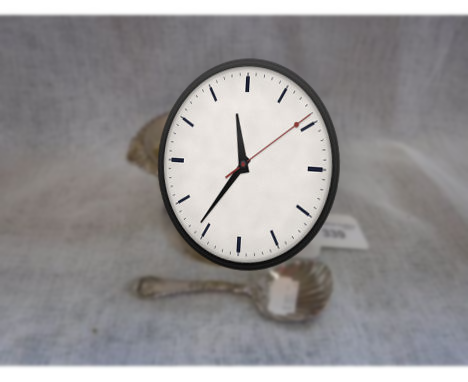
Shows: 11:36:09
